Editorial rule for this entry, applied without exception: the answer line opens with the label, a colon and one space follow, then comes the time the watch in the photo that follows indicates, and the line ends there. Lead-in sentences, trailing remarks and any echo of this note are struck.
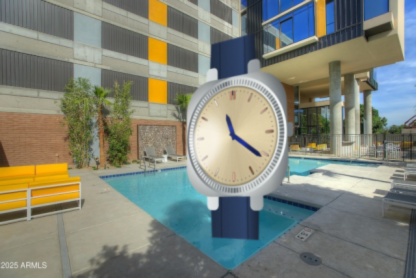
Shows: 11:21
